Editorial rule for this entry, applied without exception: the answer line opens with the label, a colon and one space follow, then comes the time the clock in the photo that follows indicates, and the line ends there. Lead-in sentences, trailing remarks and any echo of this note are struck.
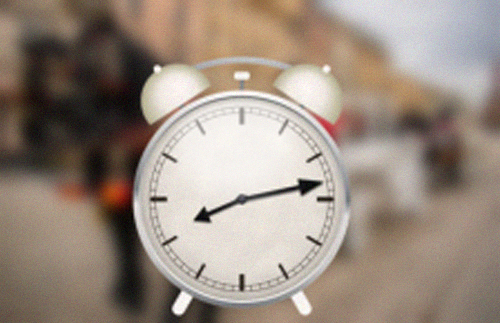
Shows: 8:13
